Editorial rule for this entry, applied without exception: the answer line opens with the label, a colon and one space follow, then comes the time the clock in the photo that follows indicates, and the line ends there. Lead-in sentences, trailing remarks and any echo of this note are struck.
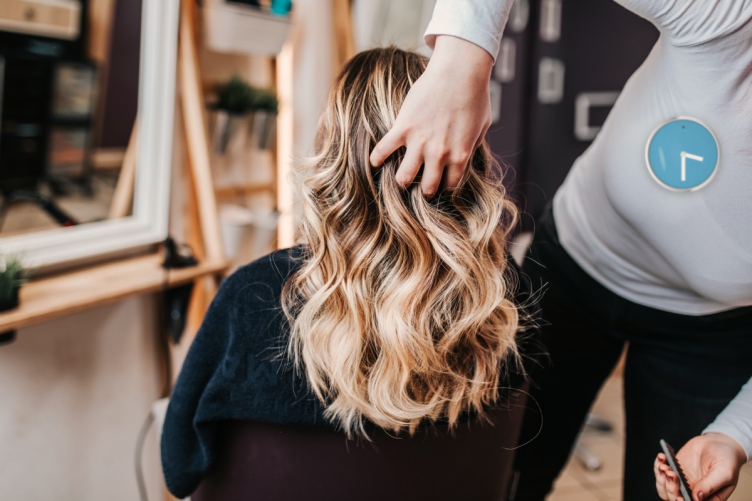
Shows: 3:30
